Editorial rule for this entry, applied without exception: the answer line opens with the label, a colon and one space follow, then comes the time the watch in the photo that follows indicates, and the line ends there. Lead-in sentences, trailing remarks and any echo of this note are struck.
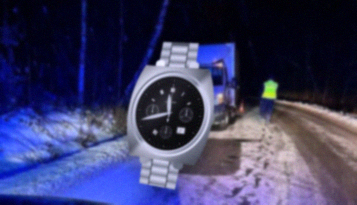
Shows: 11:42
